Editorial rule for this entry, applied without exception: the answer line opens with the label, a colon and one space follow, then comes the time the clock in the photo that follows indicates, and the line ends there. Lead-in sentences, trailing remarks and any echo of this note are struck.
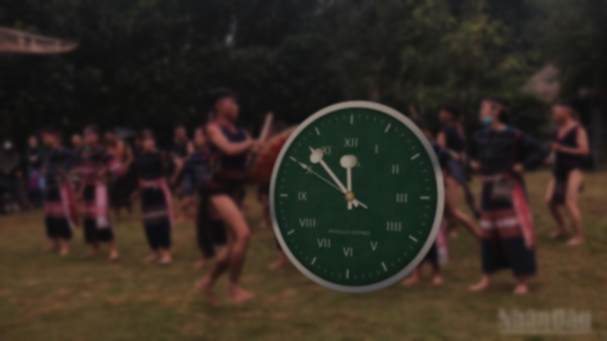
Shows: 11:52:50
